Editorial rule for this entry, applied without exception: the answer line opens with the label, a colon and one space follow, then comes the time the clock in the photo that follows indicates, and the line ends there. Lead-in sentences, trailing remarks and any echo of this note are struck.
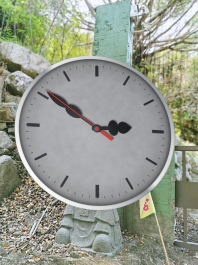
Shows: 2:50:51
